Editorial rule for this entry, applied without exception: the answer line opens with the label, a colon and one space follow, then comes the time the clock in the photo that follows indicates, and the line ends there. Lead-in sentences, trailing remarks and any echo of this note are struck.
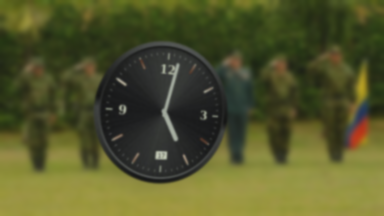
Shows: 5:02
